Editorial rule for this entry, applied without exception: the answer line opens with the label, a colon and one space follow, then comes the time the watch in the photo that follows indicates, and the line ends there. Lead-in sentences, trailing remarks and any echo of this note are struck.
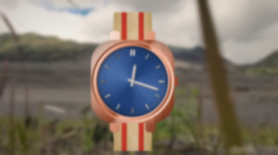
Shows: 12:18
